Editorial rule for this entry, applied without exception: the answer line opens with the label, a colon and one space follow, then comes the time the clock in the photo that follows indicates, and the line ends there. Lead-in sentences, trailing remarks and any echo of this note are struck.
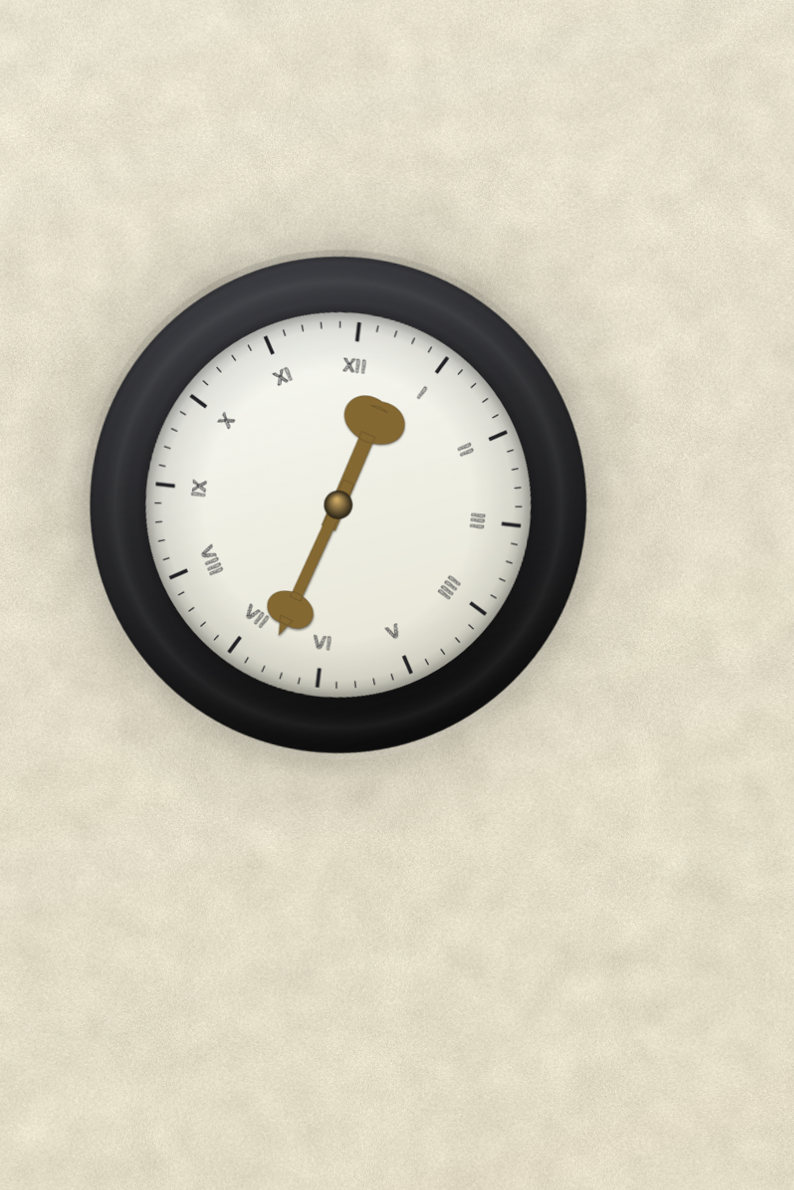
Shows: 12:33
